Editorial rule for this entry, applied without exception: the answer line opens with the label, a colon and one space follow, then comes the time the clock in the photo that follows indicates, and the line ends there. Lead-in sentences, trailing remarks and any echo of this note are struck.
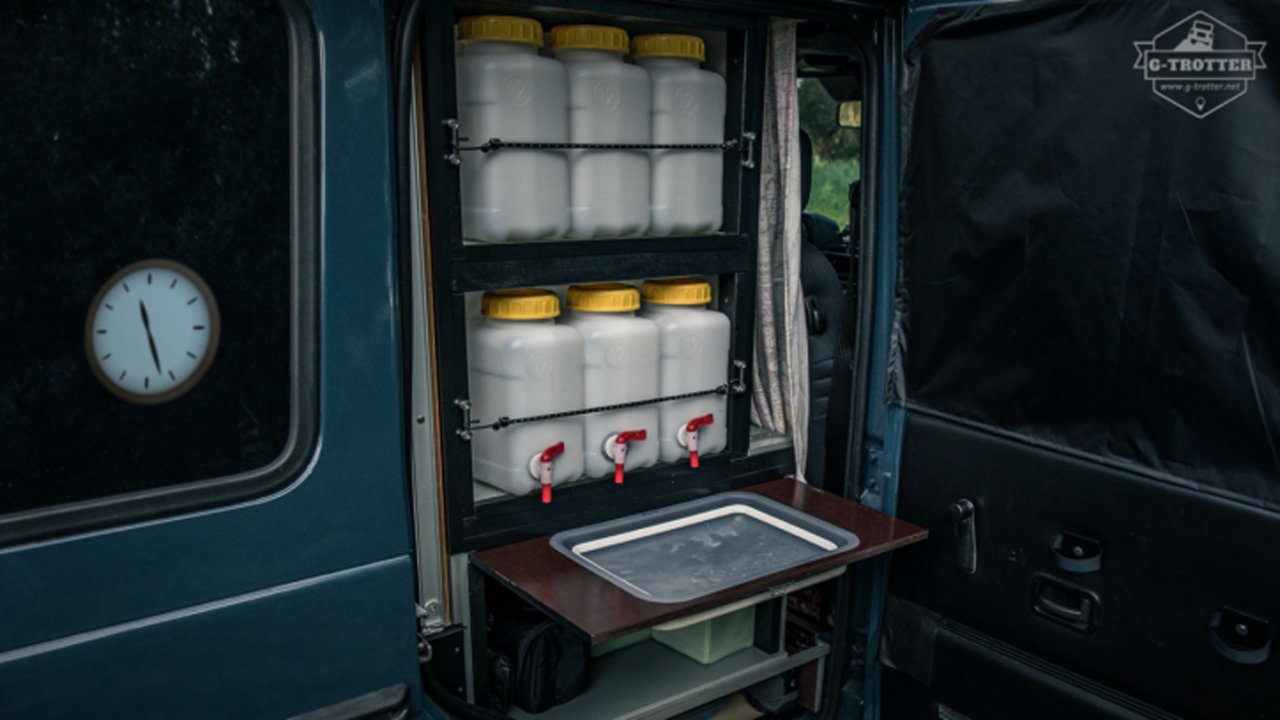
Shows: 11:27
